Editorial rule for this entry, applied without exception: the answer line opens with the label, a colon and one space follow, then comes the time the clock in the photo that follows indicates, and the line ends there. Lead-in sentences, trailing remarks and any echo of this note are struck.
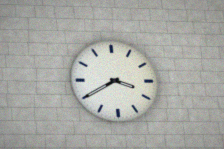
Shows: 3:40
